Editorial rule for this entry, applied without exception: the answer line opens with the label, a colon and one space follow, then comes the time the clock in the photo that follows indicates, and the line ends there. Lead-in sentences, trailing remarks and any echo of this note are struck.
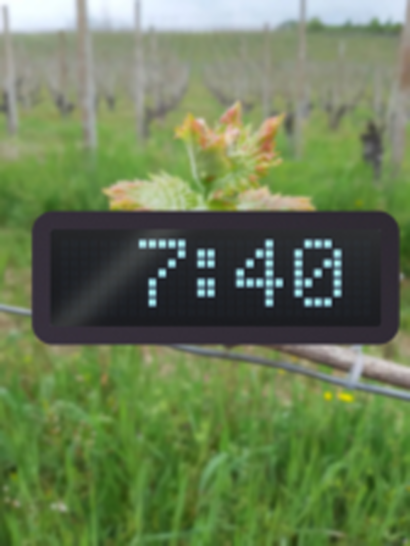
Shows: 7:40
